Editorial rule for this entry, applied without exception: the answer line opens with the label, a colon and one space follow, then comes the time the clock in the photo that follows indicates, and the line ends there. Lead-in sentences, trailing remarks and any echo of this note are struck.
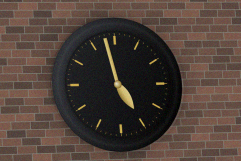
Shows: 4:58
